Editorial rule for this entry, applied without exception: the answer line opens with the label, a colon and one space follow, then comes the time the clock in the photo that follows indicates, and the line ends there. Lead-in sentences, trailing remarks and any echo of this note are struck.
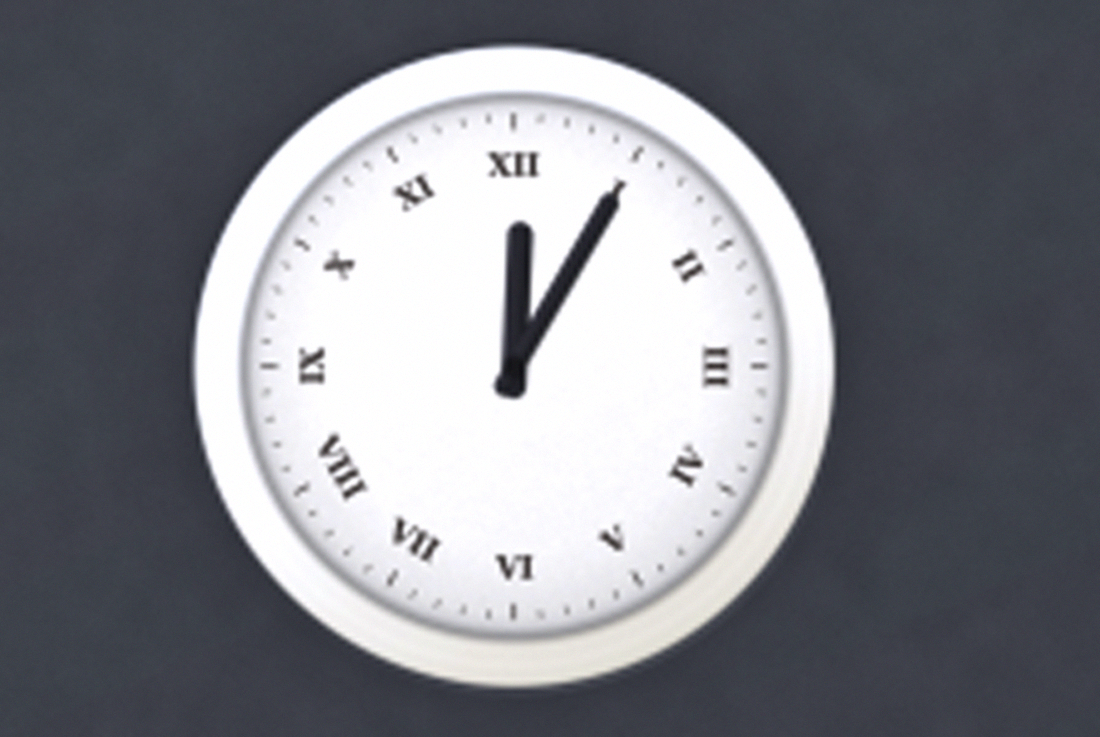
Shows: 12:05
